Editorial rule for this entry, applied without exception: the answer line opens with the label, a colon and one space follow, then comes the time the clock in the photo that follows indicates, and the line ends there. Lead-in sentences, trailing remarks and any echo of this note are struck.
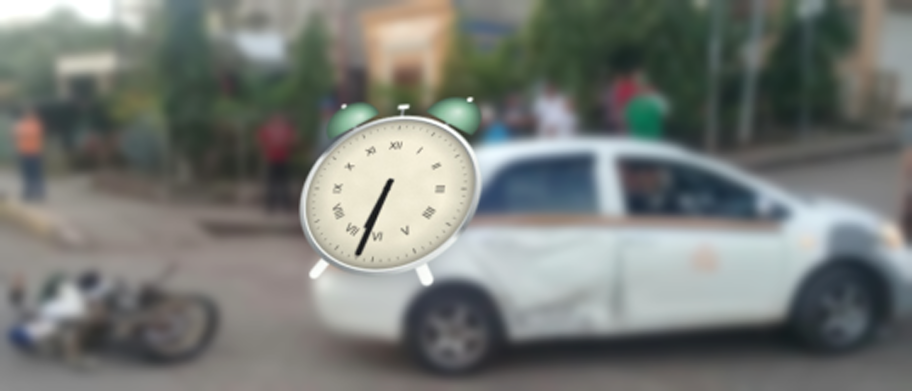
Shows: 6:32
